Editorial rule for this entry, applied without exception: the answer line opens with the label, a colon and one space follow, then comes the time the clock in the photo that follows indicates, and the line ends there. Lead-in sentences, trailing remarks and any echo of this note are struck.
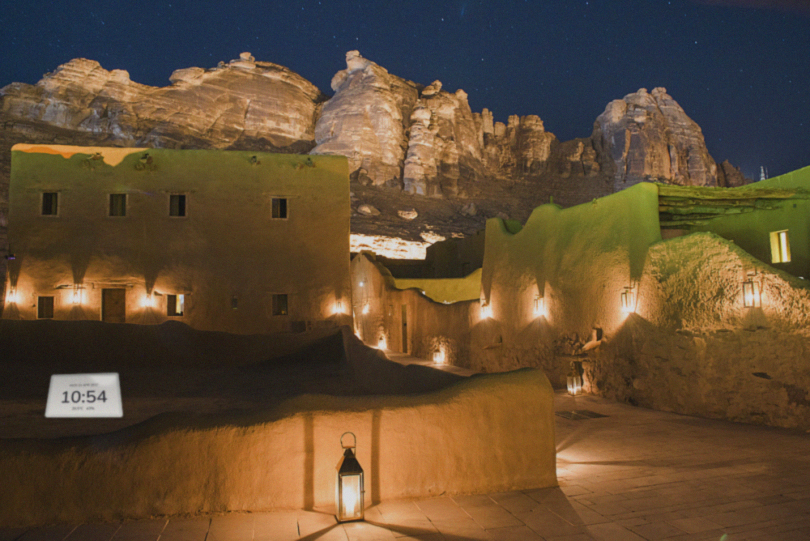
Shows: 10:54
